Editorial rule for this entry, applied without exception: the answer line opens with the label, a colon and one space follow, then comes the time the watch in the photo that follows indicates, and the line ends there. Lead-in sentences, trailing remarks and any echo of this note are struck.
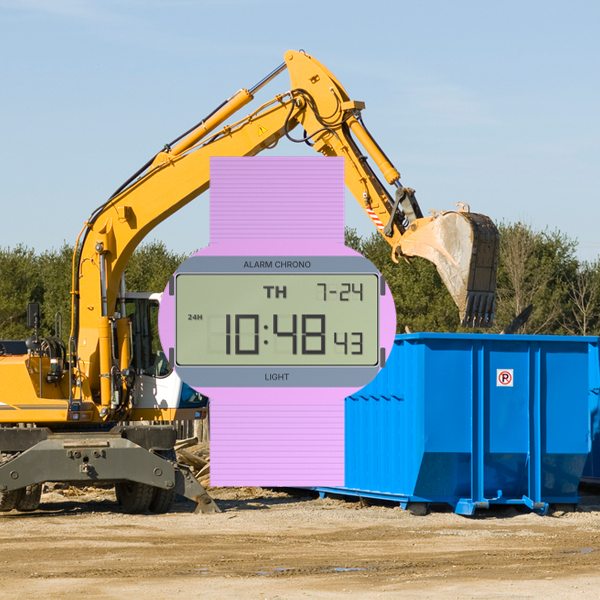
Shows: 10:48:43
